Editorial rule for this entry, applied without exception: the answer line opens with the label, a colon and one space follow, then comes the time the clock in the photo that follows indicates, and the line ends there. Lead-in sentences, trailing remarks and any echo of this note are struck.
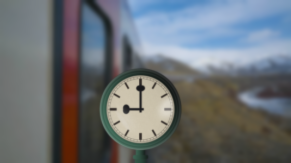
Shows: 9:00
